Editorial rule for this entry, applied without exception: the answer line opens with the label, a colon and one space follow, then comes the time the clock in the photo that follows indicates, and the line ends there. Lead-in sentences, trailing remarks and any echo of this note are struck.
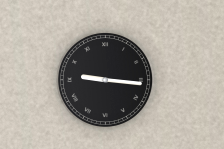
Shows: 9:16
